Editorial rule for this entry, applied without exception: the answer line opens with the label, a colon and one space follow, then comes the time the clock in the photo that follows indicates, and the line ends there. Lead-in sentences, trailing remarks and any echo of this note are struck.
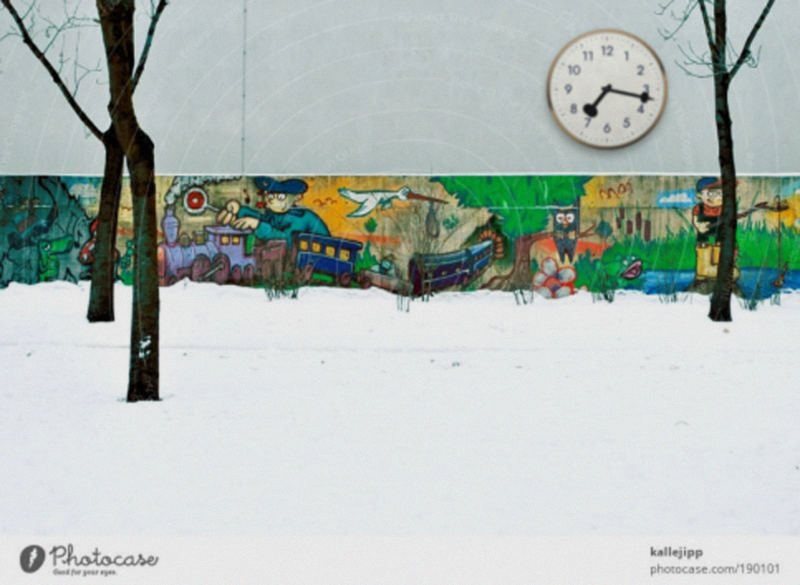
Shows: 7:17
